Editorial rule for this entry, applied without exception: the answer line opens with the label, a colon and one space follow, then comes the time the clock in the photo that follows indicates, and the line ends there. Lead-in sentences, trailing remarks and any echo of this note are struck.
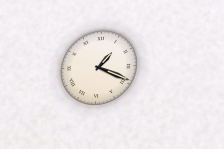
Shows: 1:19
